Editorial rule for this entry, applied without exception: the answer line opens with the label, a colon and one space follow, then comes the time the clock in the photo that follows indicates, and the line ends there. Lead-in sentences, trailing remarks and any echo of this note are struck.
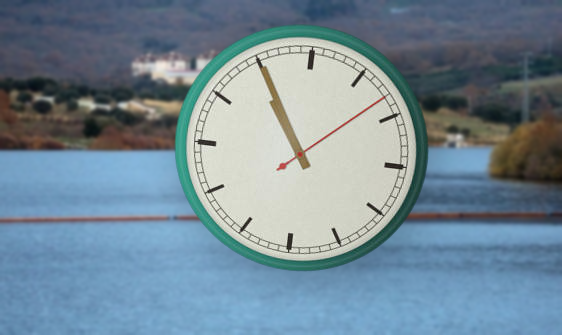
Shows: 10:55:08
